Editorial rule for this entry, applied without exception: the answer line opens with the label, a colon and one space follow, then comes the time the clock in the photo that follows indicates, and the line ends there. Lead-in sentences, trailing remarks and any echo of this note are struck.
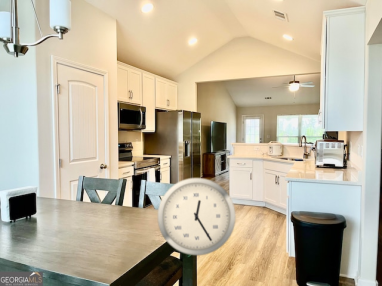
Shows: 12:25
